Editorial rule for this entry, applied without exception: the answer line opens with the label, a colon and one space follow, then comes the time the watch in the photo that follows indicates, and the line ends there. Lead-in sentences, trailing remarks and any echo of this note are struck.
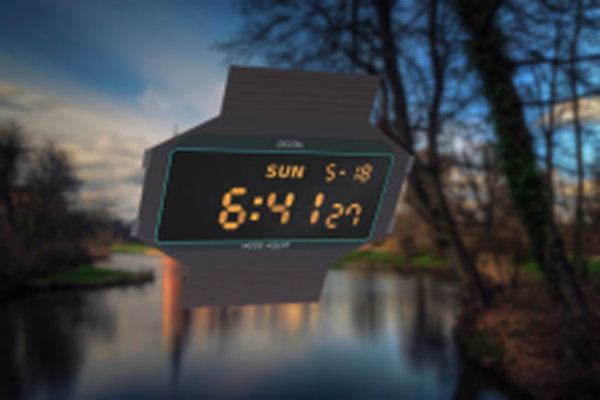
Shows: 6:41:27
